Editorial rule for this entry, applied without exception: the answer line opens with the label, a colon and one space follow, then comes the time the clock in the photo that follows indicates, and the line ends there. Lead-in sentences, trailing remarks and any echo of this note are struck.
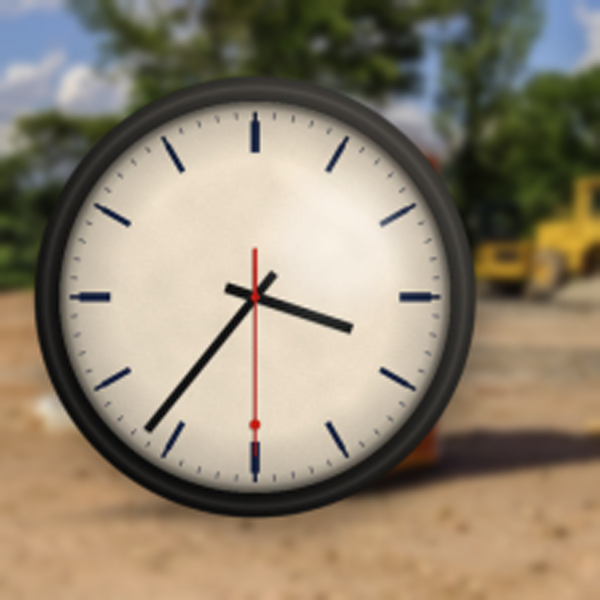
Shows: 3:36:30
